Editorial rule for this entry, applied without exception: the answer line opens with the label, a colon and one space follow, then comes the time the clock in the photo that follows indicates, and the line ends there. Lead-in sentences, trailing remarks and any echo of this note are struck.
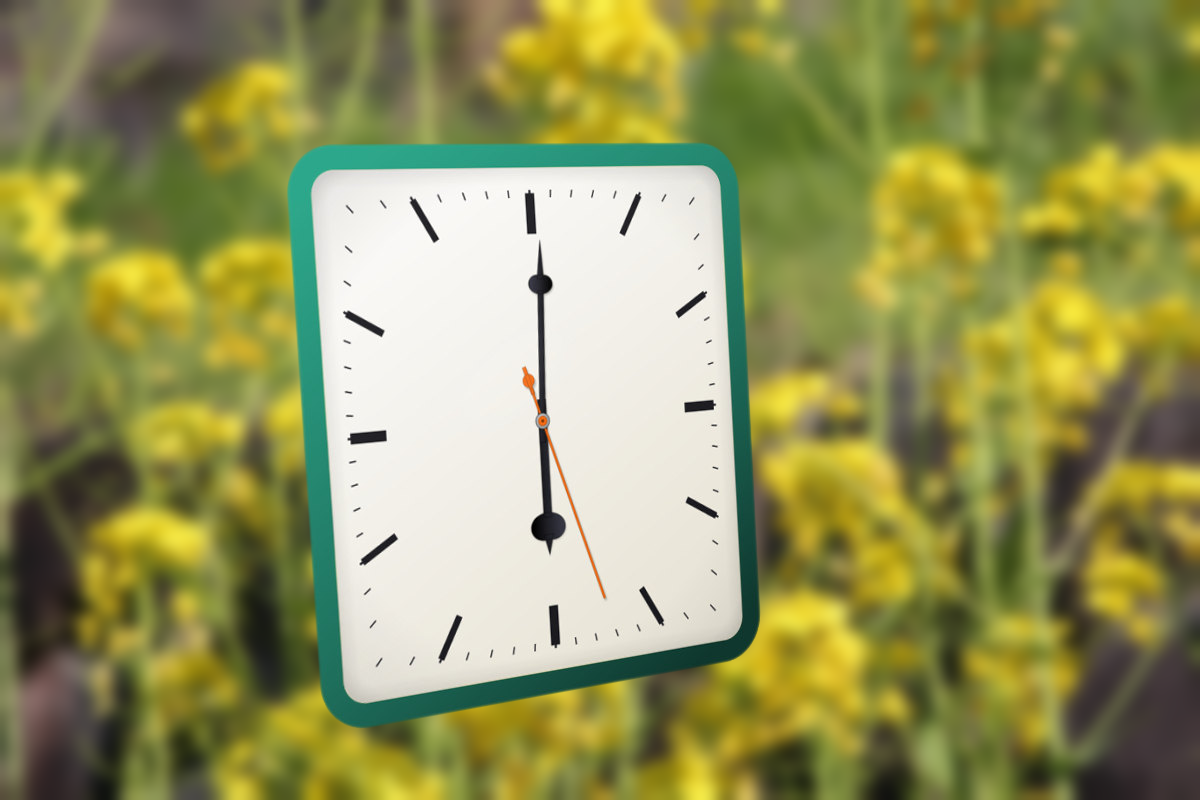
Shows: 6:00:27
